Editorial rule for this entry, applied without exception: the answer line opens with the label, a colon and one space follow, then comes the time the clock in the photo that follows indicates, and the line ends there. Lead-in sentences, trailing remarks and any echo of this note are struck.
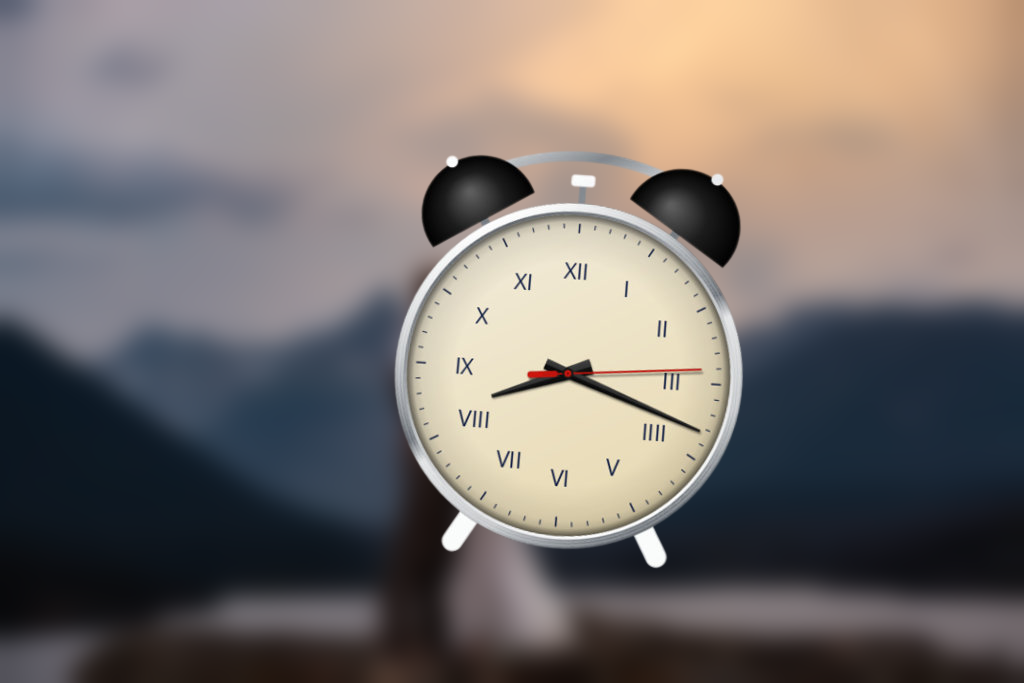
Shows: 8:18:14
